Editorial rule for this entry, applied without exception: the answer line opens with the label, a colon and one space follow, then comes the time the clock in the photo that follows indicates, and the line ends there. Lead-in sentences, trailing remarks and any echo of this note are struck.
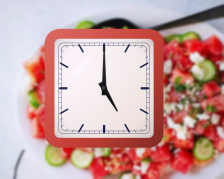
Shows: 5:00
